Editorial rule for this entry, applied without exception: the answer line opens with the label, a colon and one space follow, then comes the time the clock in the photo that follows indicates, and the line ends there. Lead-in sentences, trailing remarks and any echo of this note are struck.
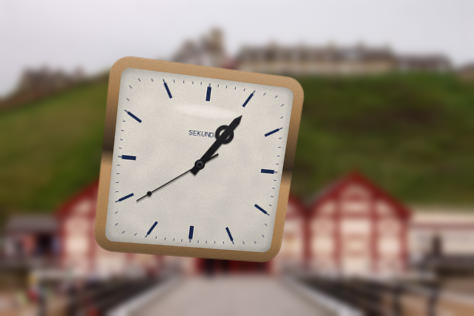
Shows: 1:05:39
